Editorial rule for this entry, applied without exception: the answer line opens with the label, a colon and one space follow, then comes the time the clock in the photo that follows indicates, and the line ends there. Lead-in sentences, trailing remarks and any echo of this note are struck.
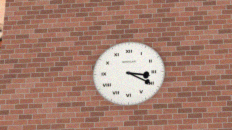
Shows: 3:20
